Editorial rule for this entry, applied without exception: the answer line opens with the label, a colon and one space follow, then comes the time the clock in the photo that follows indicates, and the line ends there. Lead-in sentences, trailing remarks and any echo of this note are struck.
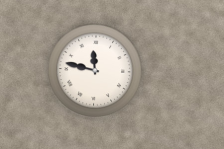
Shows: 11:47
